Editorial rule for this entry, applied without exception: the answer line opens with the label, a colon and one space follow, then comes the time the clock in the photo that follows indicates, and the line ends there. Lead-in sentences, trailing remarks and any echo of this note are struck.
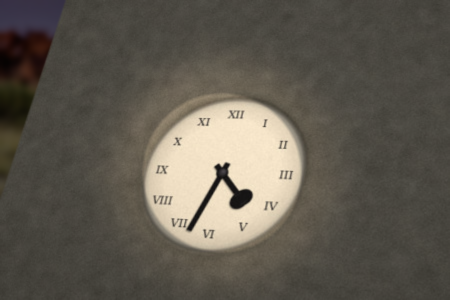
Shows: 4:33
